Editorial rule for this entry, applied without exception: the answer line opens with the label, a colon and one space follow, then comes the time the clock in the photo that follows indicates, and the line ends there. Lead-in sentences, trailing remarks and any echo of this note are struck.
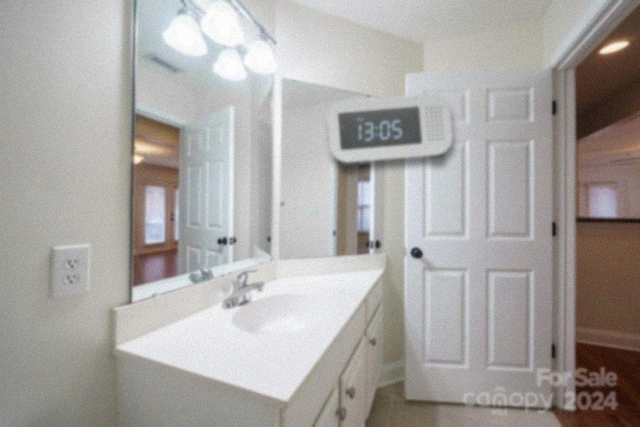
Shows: 13:05
